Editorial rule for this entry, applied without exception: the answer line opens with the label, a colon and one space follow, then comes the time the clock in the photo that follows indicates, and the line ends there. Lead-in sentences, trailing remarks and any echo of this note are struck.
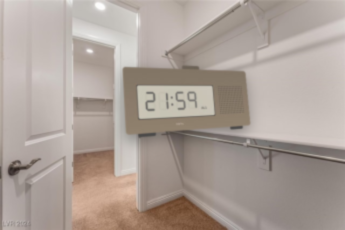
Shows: 21:59
